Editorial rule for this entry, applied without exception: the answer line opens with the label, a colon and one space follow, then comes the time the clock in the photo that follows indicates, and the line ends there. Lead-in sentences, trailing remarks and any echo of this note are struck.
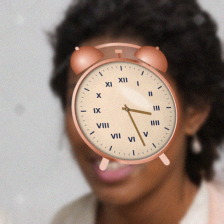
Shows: 3:27
